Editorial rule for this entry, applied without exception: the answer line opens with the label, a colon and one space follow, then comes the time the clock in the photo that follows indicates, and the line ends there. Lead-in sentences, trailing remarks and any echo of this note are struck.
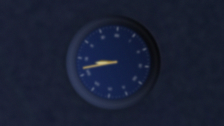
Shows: 8:42
